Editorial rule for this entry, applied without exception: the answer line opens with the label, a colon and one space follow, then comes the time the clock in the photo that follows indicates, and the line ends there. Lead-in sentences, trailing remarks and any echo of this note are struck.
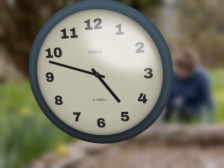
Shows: 4:48
